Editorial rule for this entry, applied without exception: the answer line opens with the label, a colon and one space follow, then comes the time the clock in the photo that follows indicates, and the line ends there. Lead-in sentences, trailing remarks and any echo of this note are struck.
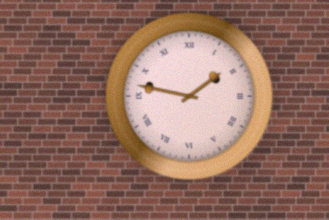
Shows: 1:47
